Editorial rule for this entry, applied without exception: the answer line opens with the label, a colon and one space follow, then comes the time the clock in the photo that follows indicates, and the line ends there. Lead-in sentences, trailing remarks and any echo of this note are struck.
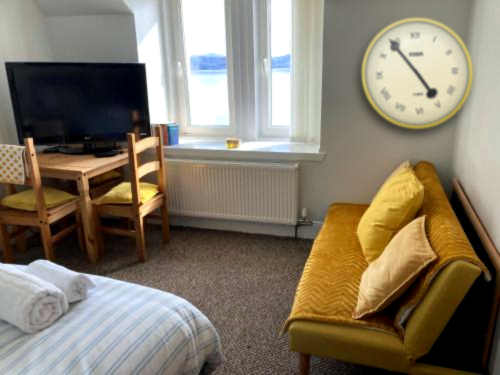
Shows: 4:54
